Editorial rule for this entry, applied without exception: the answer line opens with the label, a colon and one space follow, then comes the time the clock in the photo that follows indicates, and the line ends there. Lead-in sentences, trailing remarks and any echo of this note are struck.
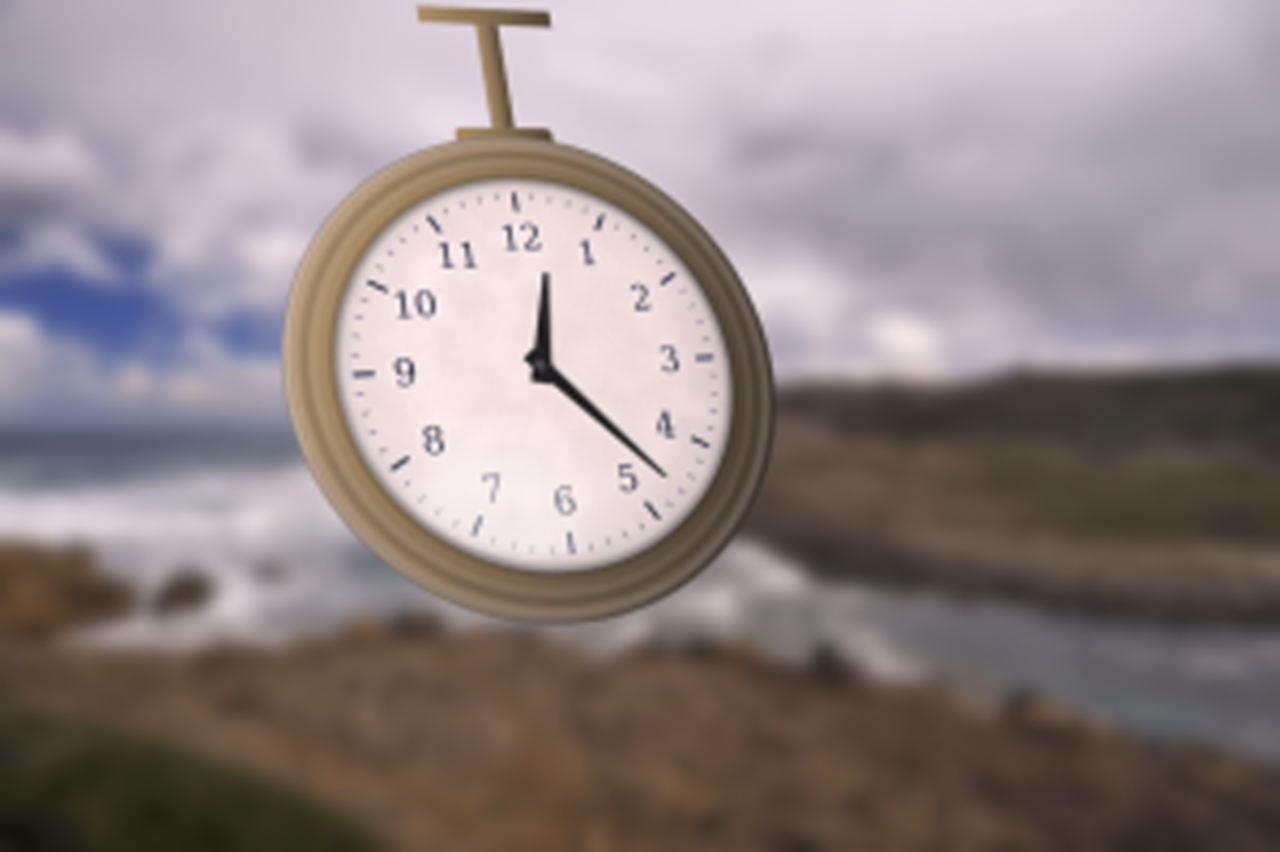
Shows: 12:23
